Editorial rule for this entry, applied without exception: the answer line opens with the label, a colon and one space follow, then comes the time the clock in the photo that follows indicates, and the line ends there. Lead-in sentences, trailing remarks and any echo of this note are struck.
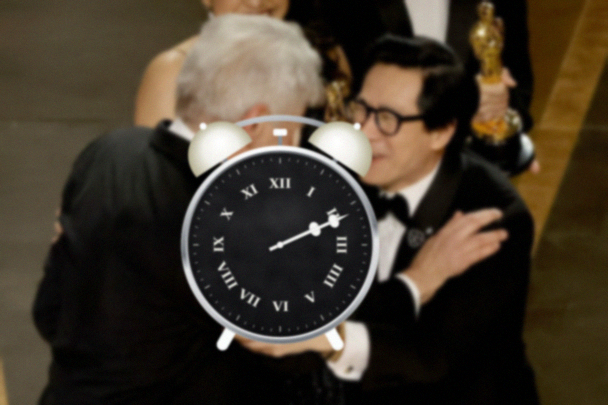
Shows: 2:11
